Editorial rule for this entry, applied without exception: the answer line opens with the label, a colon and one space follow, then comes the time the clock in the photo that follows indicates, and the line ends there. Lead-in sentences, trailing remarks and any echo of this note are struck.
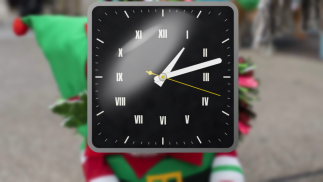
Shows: 1:12:18
